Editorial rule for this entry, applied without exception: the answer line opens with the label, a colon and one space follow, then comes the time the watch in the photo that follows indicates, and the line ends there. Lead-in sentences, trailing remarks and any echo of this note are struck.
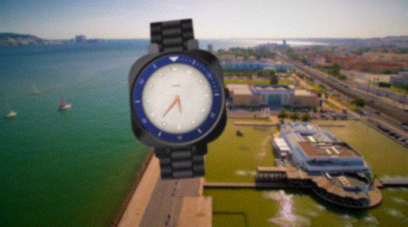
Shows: 5:37
